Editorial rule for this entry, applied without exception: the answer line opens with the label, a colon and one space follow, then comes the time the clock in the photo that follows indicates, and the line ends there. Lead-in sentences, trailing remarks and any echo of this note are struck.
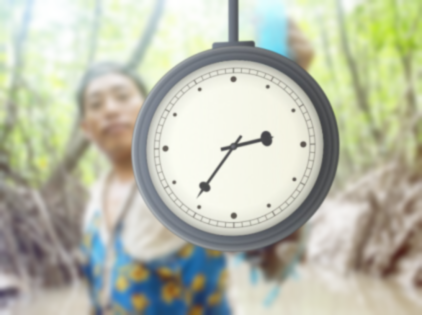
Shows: 2:36
